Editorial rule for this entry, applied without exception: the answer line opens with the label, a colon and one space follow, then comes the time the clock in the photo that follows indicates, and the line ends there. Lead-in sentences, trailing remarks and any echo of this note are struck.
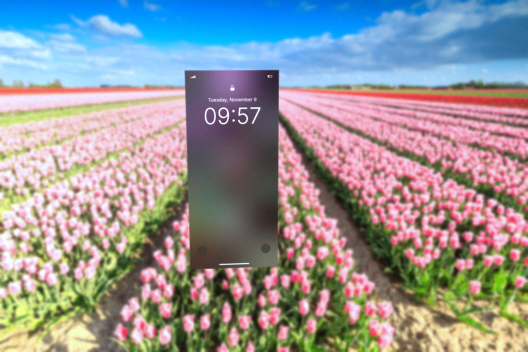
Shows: 9:57
